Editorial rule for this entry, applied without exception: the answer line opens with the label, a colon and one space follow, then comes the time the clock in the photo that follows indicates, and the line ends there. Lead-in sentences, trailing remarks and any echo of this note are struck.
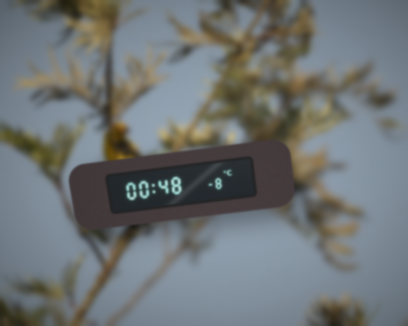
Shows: 0:48
